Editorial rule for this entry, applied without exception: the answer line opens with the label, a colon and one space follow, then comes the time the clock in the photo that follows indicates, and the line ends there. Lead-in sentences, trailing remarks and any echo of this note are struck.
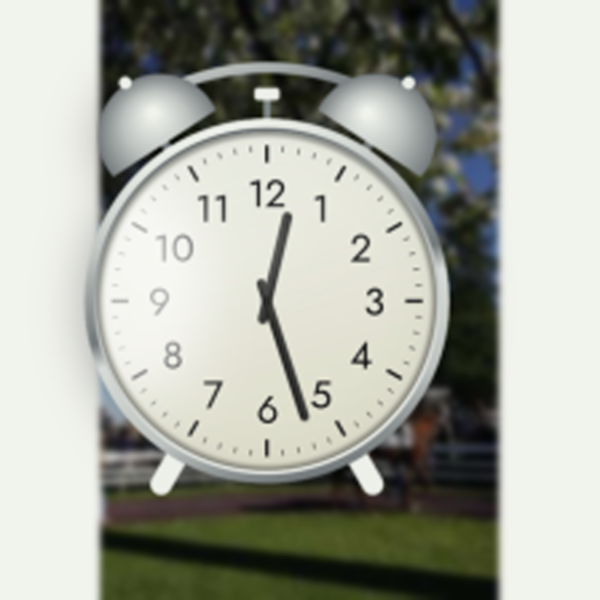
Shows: 12:27
